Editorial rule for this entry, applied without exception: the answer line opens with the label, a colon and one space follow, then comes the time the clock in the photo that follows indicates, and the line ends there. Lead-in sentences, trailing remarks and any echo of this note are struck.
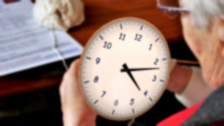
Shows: 4:12
